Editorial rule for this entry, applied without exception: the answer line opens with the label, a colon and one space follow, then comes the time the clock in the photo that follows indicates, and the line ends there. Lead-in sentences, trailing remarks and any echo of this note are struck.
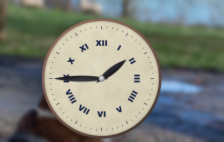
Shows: 1:45
